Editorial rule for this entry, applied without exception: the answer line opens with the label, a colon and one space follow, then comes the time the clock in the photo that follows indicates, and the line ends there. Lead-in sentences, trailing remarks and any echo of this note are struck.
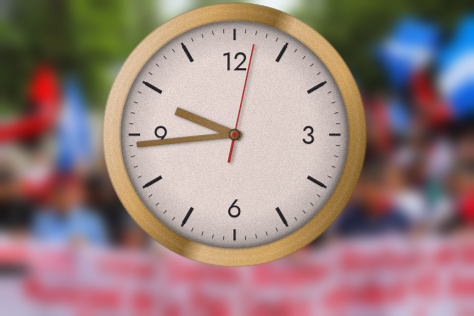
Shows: 9:44:02
